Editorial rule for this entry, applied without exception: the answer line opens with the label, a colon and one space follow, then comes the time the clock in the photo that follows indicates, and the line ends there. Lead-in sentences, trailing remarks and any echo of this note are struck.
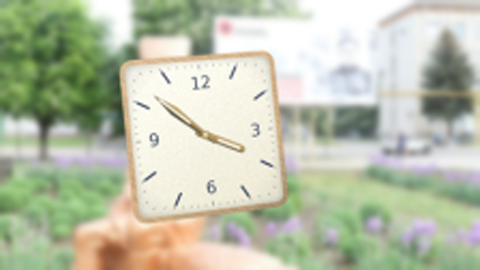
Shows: 3:52
